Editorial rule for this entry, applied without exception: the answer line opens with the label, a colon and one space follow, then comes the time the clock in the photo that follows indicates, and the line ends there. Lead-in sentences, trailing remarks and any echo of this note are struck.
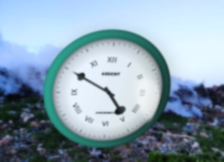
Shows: 4:50
